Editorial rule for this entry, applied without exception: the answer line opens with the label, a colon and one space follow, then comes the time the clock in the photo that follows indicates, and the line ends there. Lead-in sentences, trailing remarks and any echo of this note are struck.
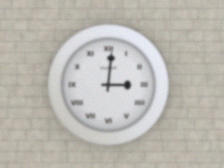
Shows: 3:01
